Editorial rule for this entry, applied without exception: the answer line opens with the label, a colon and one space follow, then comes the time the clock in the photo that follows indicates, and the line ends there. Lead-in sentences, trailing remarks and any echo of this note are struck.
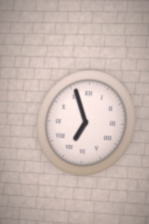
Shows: 6:56
